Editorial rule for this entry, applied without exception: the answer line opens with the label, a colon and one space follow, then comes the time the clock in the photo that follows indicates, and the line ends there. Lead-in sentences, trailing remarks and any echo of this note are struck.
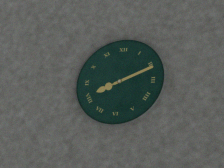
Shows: 8:11
